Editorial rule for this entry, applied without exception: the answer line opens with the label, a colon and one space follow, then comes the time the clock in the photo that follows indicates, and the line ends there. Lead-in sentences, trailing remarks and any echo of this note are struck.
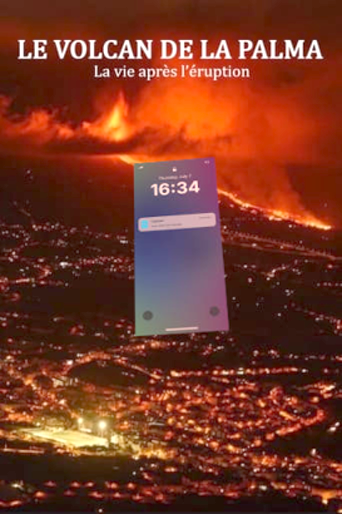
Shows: 16:34
